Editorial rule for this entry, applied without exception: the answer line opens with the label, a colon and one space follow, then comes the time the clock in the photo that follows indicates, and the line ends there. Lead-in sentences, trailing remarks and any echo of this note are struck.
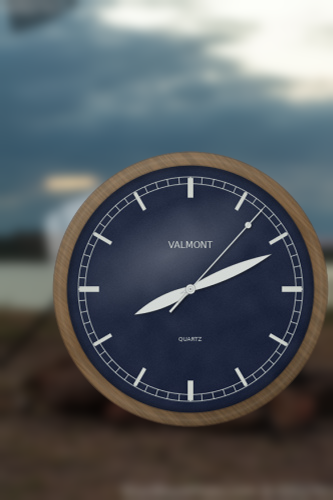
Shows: 8:11:07
